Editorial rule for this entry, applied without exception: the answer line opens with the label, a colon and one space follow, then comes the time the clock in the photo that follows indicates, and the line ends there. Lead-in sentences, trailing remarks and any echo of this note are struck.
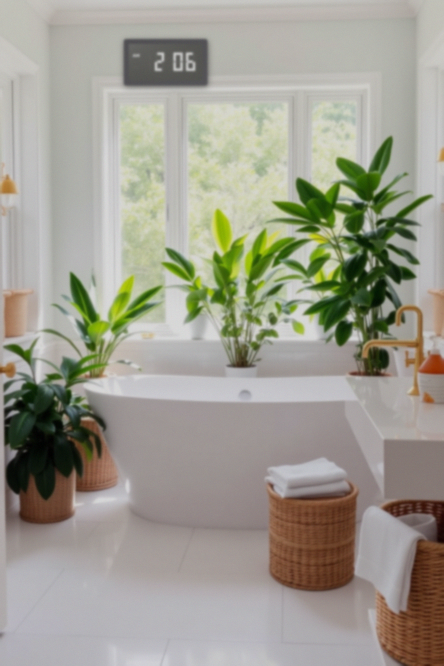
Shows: 2:06
